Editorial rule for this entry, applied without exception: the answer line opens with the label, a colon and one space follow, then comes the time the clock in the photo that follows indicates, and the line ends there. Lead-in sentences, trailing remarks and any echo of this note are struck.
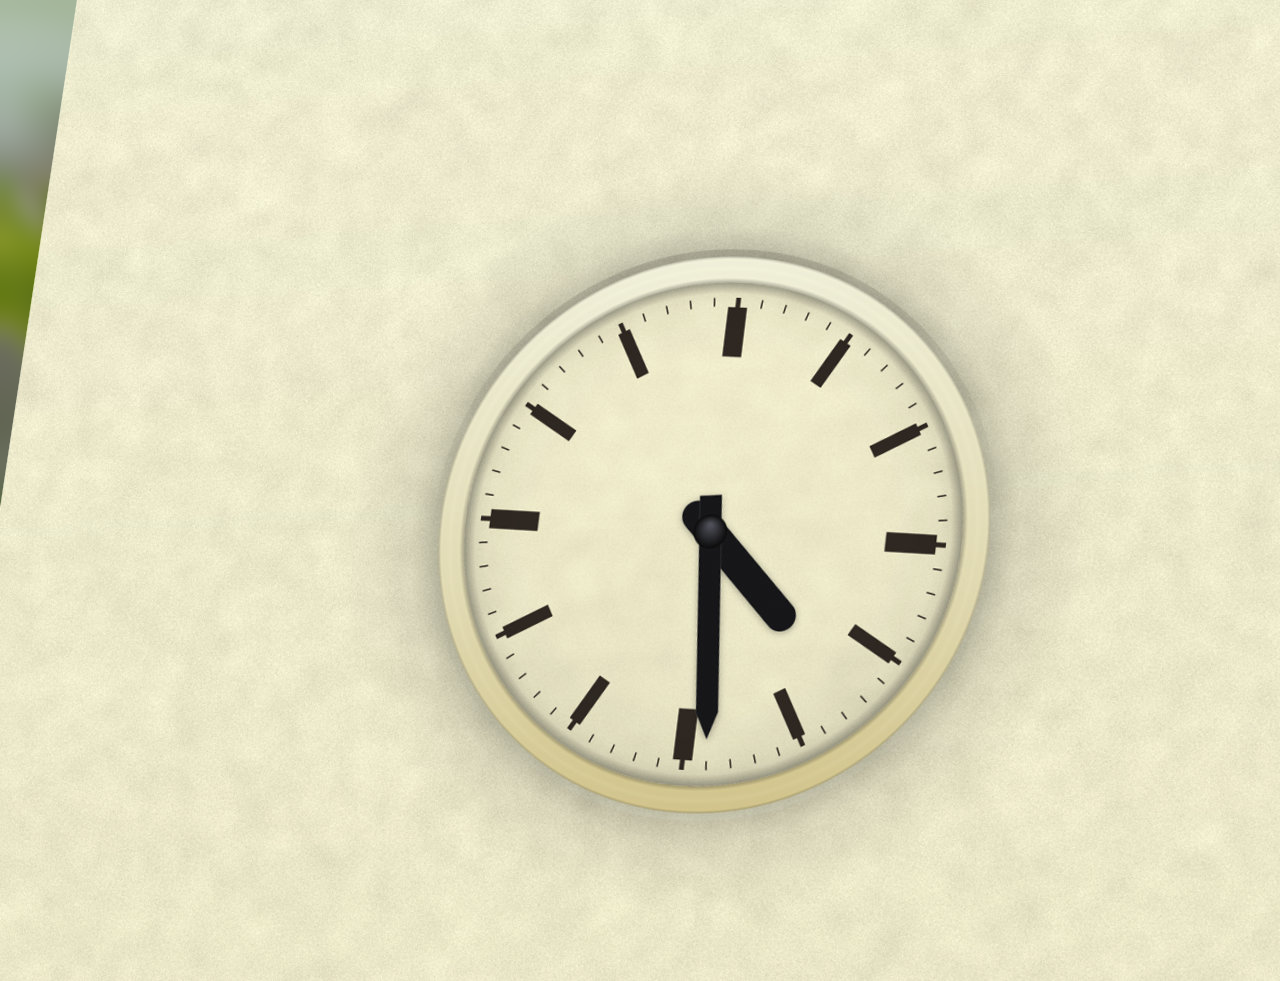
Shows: 4:29
